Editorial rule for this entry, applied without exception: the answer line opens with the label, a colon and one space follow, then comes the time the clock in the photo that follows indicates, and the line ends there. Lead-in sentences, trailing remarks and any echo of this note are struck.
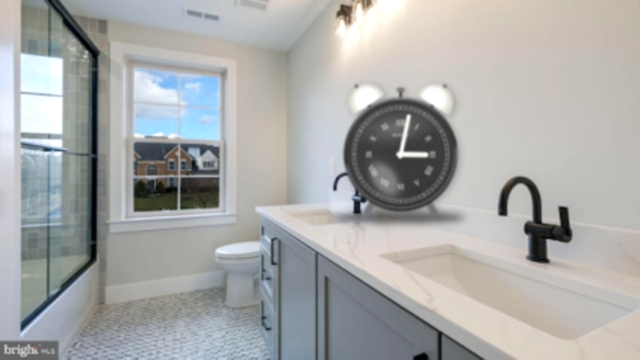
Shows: 3:02
